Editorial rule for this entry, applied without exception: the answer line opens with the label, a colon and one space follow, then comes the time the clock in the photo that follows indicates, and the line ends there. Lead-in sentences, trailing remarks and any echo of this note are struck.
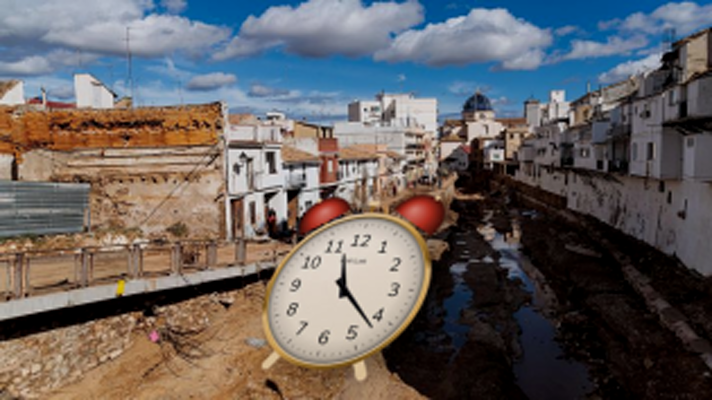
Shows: 11:22
